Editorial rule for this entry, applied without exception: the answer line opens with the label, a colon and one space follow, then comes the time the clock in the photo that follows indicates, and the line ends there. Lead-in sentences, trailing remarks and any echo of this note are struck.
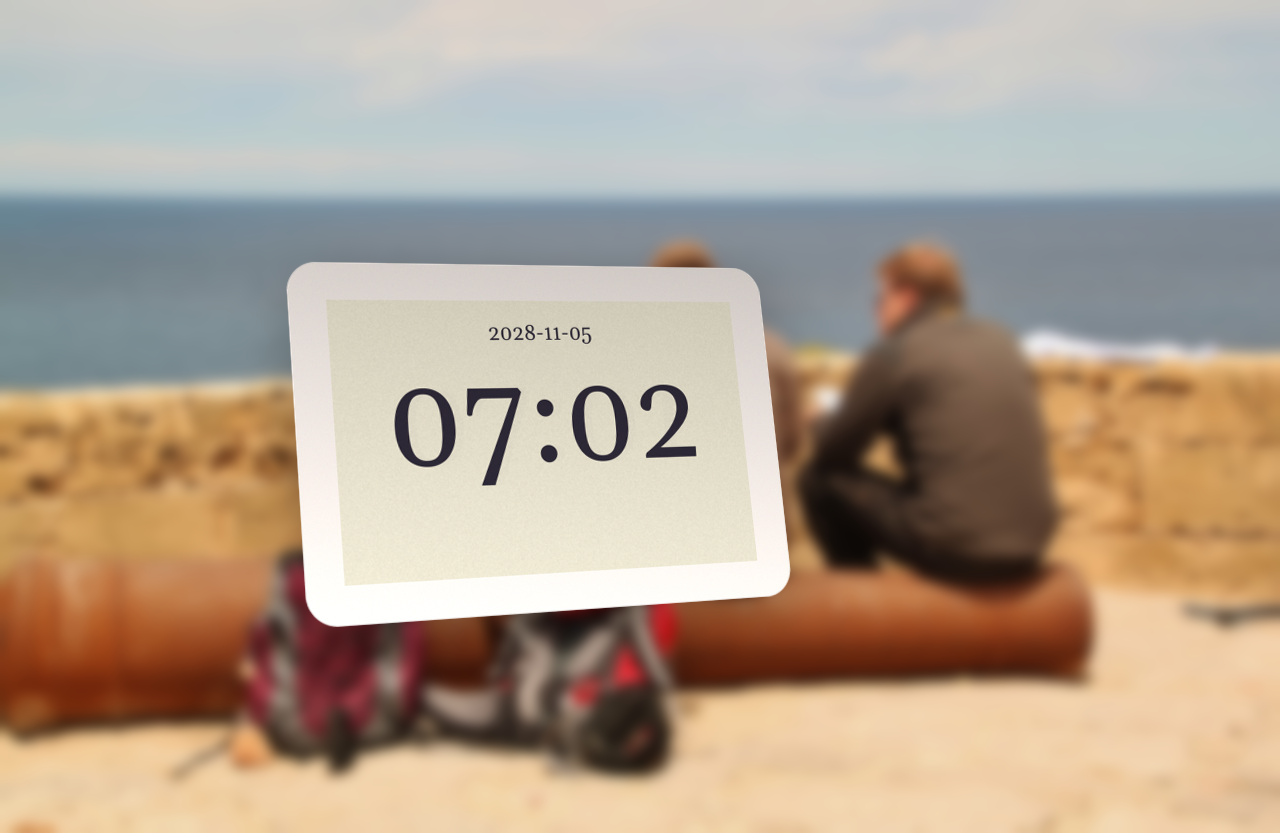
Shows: 7:02
